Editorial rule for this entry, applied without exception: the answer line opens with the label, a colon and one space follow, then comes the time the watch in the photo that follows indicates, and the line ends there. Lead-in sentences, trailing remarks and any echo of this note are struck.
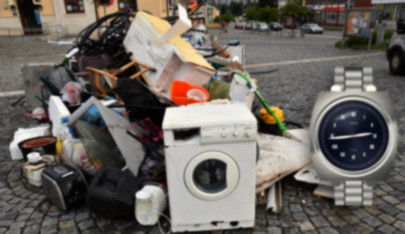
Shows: 2:44
